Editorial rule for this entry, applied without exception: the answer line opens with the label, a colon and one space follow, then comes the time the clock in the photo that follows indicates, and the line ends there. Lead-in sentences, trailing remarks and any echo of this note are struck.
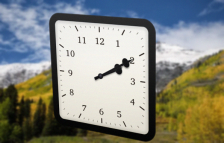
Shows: 2:10
